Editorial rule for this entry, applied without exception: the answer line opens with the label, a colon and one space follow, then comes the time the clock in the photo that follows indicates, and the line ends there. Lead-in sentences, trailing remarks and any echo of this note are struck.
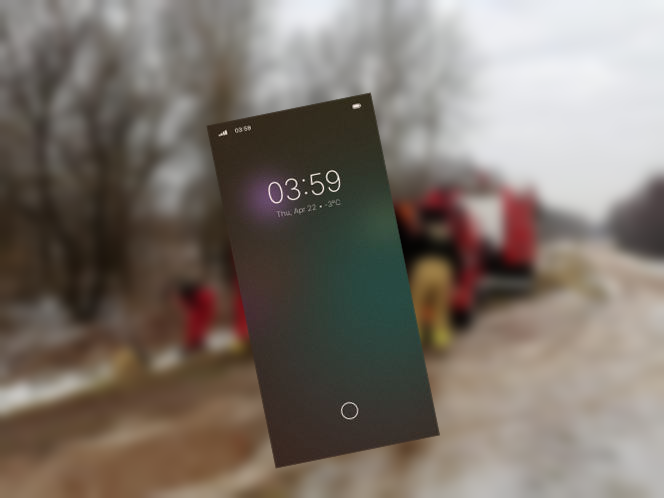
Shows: 3:59
